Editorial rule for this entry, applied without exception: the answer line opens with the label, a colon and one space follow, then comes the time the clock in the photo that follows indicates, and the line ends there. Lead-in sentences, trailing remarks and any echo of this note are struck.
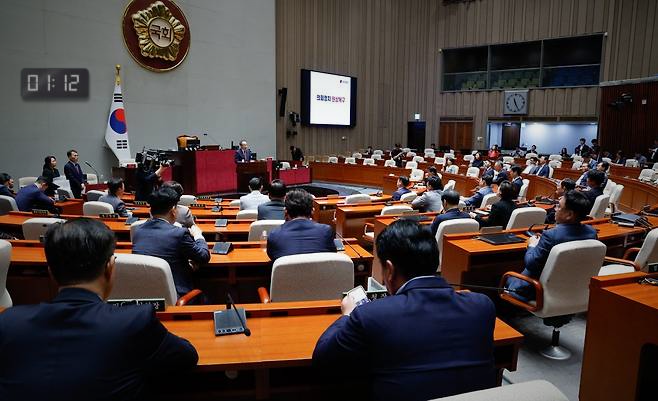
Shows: 1:12
